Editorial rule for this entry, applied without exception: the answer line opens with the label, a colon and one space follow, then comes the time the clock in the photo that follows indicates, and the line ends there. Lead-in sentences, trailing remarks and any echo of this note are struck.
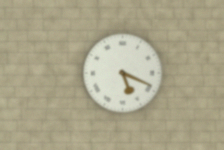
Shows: 5:19
